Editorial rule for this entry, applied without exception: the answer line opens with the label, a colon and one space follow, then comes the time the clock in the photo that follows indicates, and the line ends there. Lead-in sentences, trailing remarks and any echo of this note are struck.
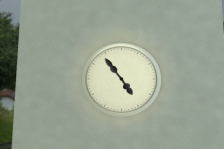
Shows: 4:54
